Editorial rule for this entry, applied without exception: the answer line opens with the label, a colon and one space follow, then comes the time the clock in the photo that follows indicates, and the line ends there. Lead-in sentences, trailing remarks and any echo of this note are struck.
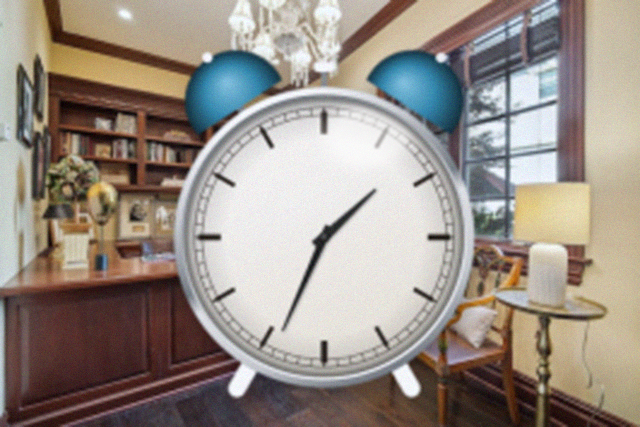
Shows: 1:34
